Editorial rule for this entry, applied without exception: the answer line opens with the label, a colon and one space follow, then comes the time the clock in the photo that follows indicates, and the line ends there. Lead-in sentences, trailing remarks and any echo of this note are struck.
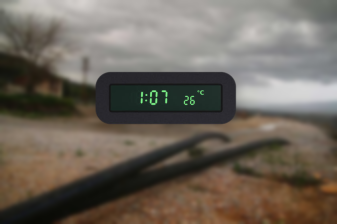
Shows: 1:07
